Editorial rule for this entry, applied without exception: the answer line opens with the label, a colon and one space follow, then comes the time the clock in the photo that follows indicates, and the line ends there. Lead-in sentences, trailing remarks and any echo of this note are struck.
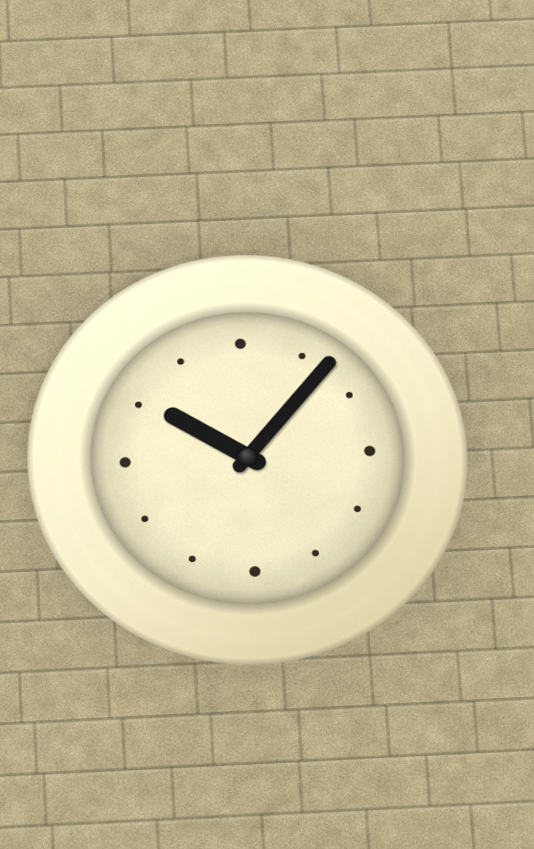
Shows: 10:07
